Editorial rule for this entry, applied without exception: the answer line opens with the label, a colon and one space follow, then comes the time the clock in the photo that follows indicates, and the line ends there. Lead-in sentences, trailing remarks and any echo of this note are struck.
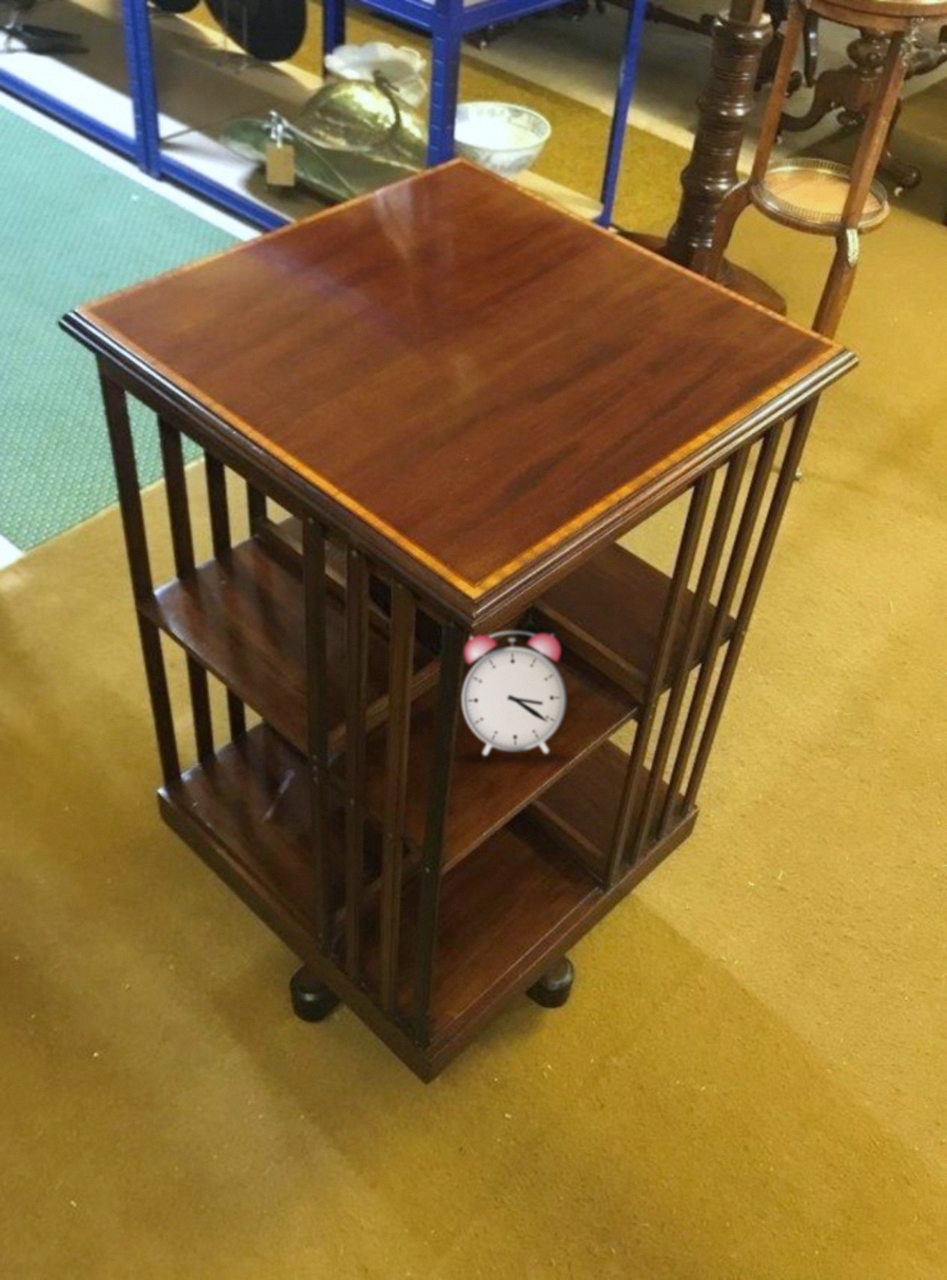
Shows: 3:21
